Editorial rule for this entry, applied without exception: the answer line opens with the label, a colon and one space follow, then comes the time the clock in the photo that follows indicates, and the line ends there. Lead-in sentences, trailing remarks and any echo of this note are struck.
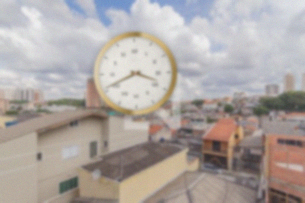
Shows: 3:41
